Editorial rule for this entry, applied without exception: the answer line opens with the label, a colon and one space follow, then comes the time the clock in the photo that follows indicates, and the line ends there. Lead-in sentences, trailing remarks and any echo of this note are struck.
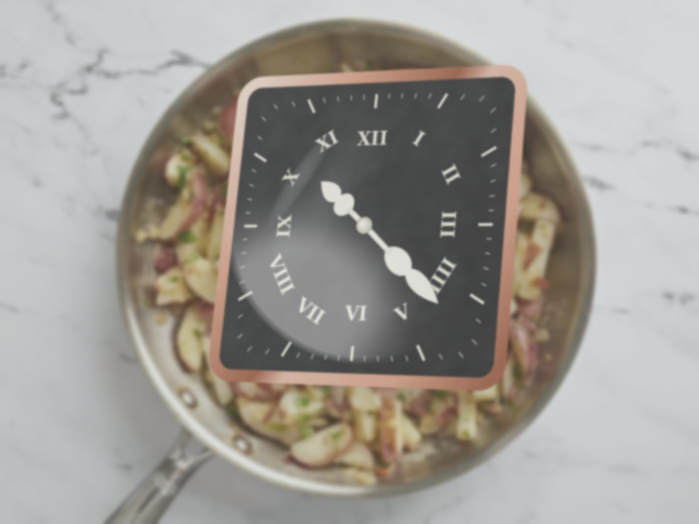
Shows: 10:22
